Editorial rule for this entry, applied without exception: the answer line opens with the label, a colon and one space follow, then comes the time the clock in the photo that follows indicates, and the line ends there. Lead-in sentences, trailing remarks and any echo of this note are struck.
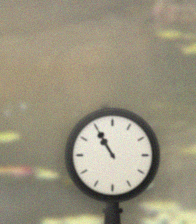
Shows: 10:55
